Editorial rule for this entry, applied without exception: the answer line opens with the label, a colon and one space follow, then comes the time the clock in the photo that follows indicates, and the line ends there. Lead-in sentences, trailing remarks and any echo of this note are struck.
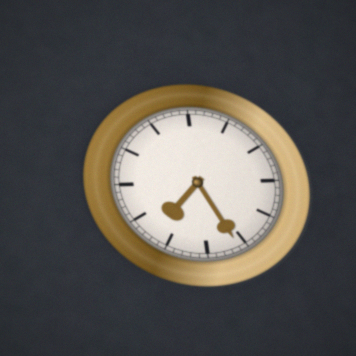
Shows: 7:26
